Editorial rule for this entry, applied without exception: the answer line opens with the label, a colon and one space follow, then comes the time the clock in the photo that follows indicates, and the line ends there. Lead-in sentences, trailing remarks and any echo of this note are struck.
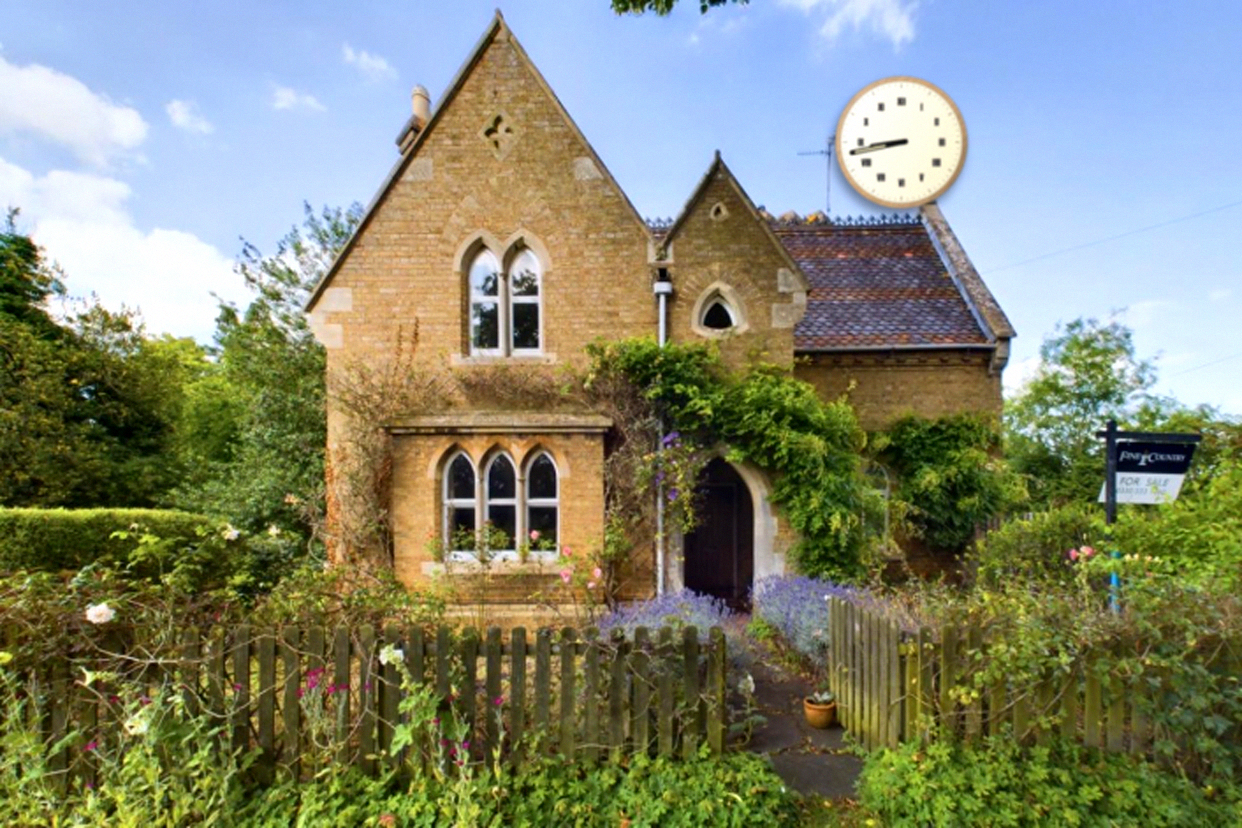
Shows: 8:43
